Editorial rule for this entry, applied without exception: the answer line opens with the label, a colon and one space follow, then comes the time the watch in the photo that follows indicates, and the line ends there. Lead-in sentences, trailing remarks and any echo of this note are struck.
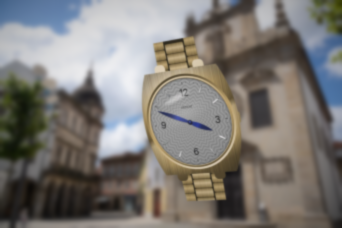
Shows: 3:49
